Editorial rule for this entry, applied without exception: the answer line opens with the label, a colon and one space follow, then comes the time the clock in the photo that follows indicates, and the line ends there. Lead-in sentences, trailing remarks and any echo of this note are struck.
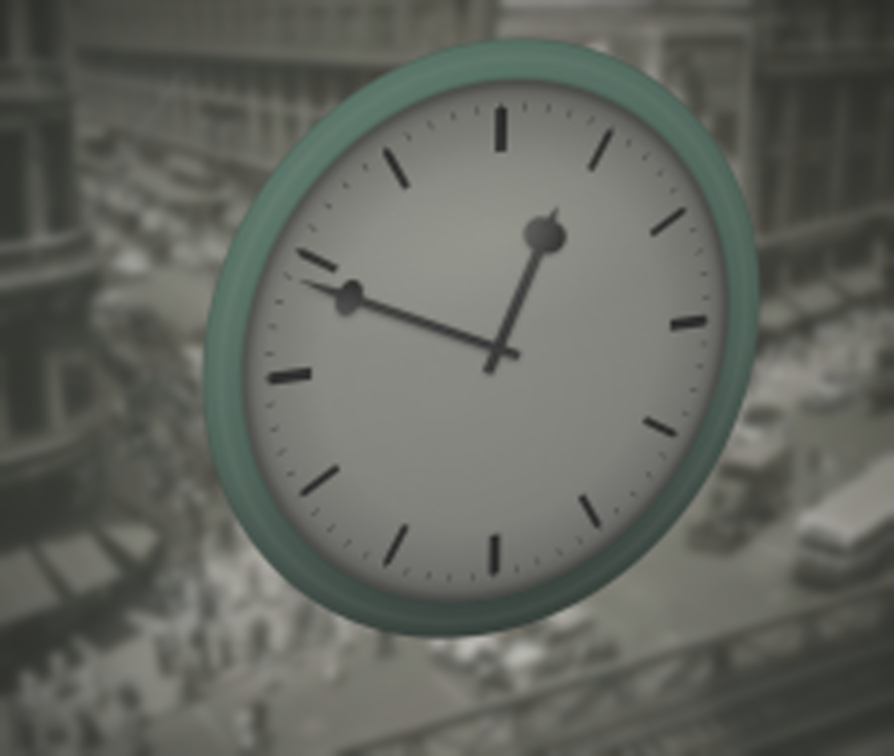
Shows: 12:49
